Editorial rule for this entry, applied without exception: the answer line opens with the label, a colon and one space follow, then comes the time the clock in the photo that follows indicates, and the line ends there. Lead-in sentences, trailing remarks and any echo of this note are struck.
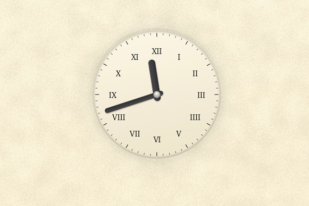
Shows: 11:42
